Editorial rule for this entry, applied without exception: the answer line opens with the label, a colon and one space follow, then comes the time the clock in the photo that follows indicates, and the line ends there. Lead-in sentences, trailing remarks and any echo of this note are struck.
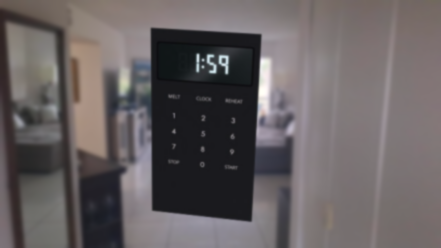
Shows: 1:59
